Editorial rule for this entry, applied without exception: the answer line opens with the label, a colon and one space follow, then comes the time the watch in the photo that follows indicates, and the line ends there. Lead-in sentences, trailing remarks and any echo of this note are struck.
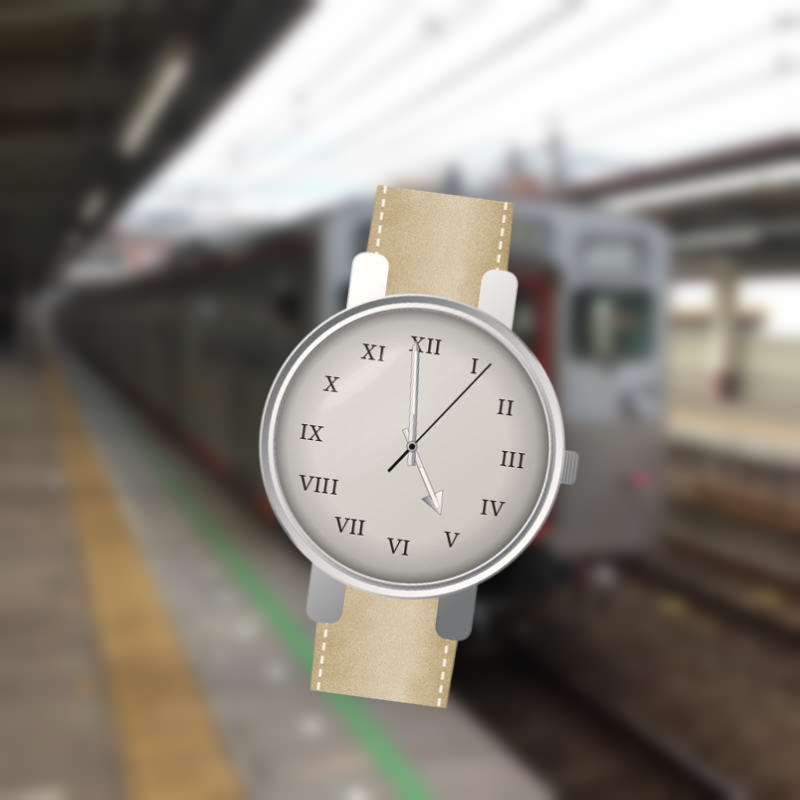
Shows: 4:59:06
